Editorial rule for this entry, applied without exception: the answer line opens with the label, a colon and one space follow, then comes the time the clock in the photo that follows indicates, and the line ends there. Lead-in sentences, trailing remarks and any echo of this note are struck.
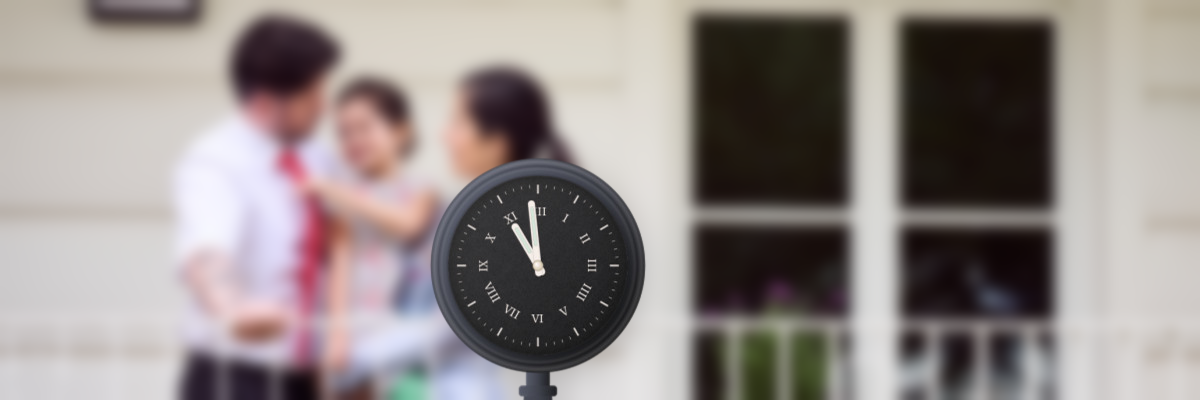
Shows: 10:59
